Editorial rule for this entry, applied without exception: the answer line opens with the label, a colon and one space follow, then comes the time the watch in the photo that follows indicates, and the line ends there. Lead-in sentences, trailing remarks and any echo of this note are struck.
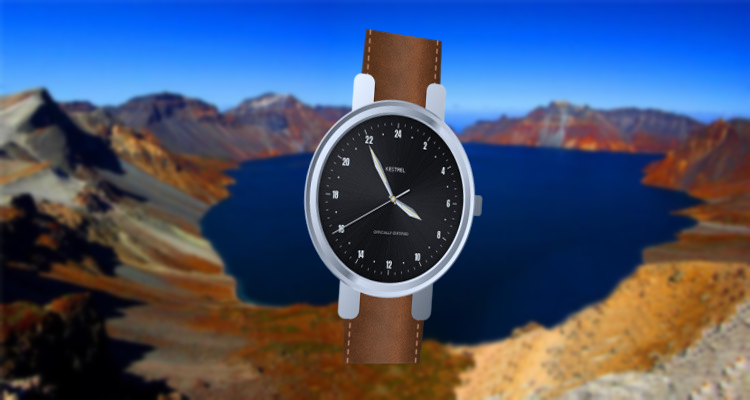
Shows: 7:54:40
